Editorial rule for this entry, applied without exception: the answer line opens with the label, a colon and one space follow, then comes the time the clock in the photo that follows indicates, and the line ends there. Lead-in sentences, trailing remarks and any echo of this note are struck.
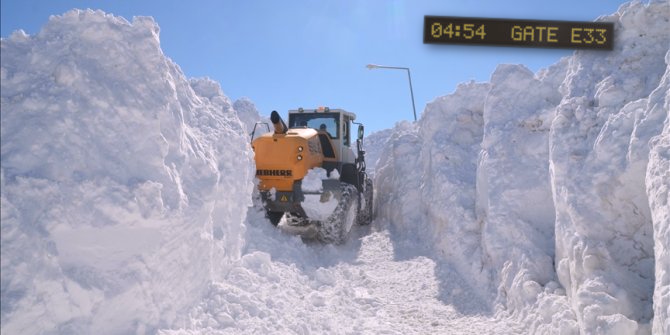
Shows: 4:54
